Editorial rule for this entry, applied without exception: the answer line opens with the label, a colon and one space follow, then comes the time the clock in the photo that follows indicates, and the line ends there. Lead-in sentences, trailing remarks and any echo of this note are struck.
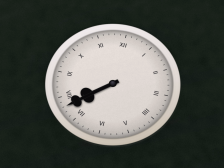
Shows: 7:38
